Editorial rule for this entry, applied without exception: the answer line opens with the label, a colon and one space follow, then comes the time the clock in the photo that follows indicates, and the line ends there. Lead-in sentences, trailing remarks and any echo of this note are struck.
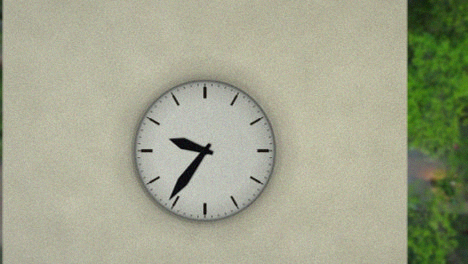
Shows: 9:36
